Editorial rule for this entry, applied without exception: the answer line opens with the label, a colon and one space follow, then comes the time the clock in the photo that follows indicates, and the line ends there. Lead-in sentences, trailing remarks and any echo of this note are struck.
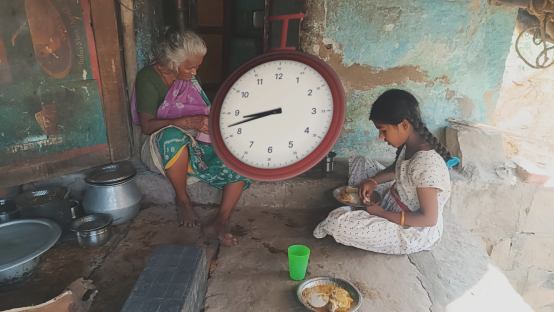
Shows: 8:42
